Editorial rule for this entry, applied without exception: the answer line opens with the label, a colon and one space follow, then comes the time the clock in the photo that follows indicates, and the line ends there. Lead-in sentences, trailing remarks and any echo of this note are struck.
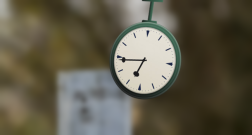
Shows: 6:44
